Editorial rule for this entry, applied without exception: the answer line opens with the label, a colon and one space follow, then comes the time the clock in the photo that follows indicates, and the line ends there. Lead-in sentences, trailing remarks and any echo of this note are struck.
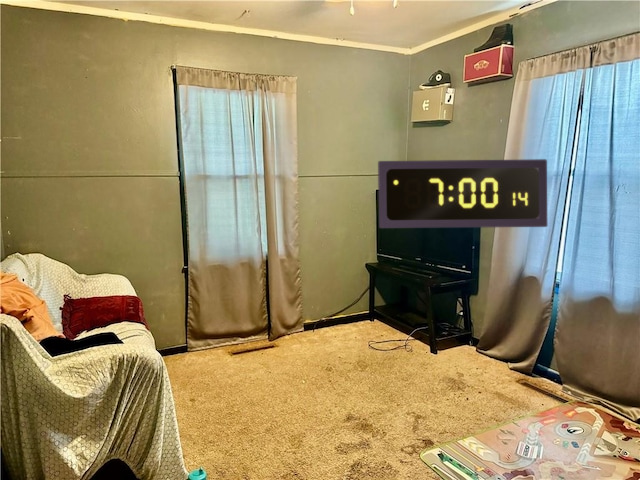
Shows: 7:00:14
